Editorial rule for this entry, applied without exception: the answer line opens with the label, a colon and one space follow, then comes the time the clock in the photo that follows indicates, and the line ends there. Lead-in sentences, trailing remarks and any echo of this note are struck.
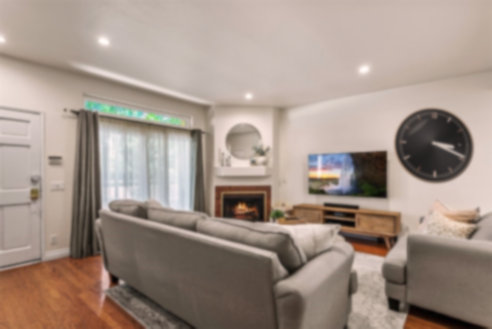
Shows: 3:19
